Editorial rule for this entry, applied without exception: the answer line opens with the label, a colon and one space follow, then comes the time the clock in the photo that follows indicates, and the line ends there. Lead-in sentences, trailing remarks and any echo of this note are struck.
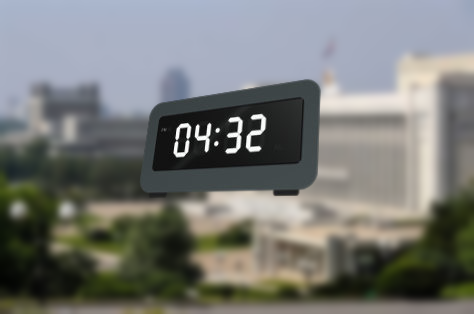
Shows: 4:32
